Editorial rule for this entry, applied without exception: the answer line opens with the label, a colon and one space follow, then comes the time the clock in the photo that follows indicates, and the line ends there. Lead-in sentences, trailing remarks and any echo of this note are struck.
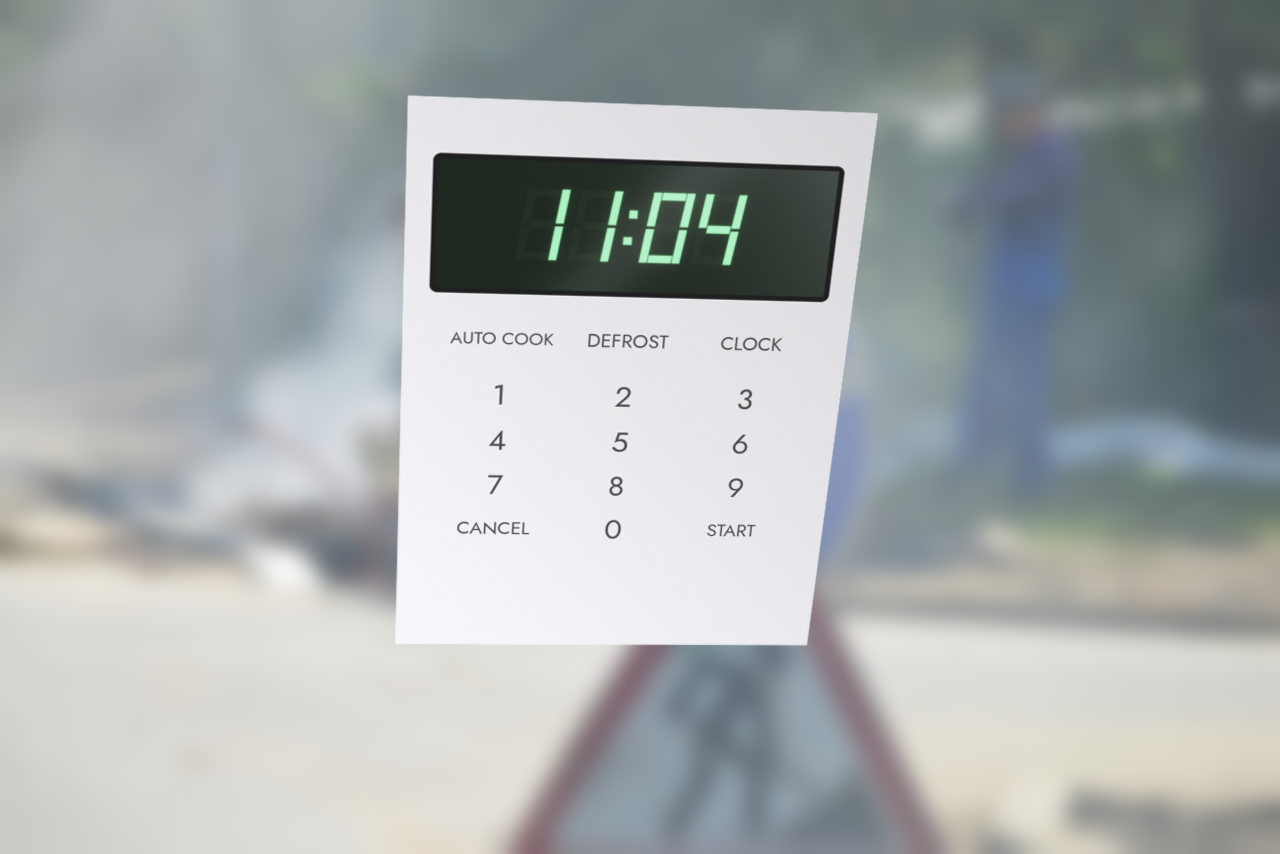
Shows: 11:04
